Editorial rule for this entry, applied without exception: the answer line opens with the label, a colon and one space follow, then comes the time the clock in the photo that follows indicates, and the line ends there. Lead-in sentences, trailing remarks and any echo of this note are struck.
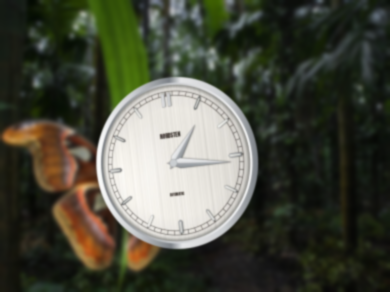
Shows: 1:16
